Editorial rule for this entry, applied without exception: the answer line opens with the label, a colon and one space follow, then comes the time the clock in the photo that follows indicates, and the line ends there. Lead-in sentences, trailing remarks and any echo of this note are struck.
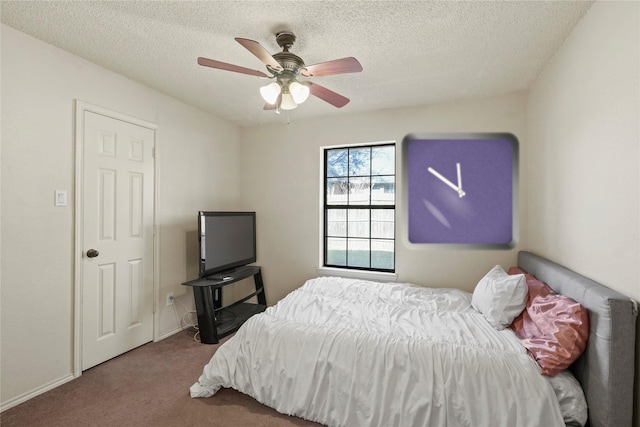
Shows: 11:51
